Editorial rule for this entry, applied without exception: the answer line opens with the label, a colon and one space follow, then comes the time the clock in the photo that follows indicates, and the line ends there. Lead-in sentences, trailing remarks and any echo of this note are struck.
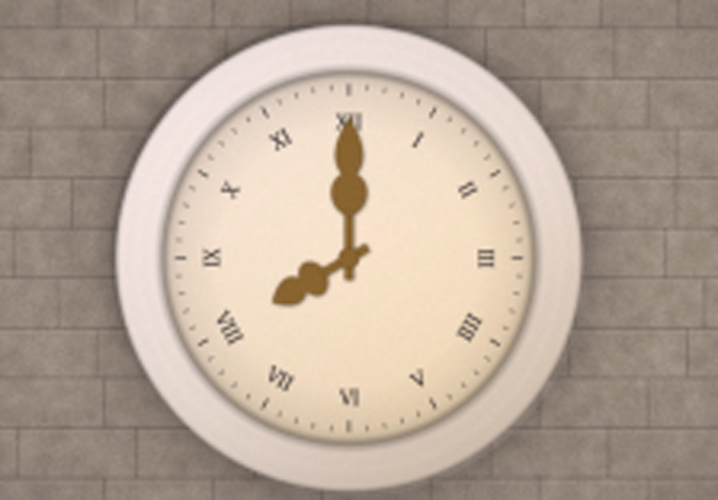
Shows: 8:00
